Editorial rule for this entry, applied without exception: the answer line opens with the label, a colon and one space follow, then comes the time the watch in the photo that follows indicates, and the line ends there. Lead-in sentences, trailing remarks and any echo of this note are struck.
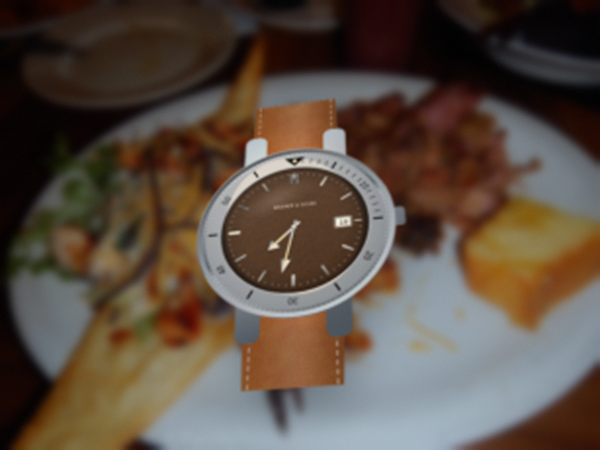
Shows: 7:32
